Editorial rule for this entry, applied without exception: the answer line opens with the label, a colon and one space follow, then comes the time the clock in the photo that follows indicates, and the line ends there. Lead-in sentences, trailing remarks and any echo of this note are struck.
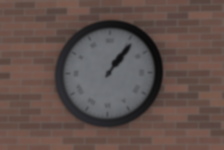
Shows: 1:06
